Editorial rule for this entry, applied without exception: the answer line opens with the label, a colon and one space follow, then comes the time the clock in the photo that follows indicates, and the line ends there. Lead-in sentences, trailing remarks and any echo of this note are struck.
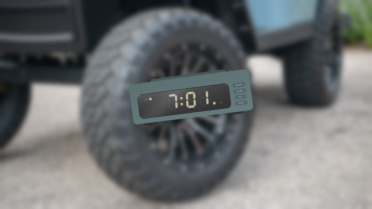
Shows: 7:01
